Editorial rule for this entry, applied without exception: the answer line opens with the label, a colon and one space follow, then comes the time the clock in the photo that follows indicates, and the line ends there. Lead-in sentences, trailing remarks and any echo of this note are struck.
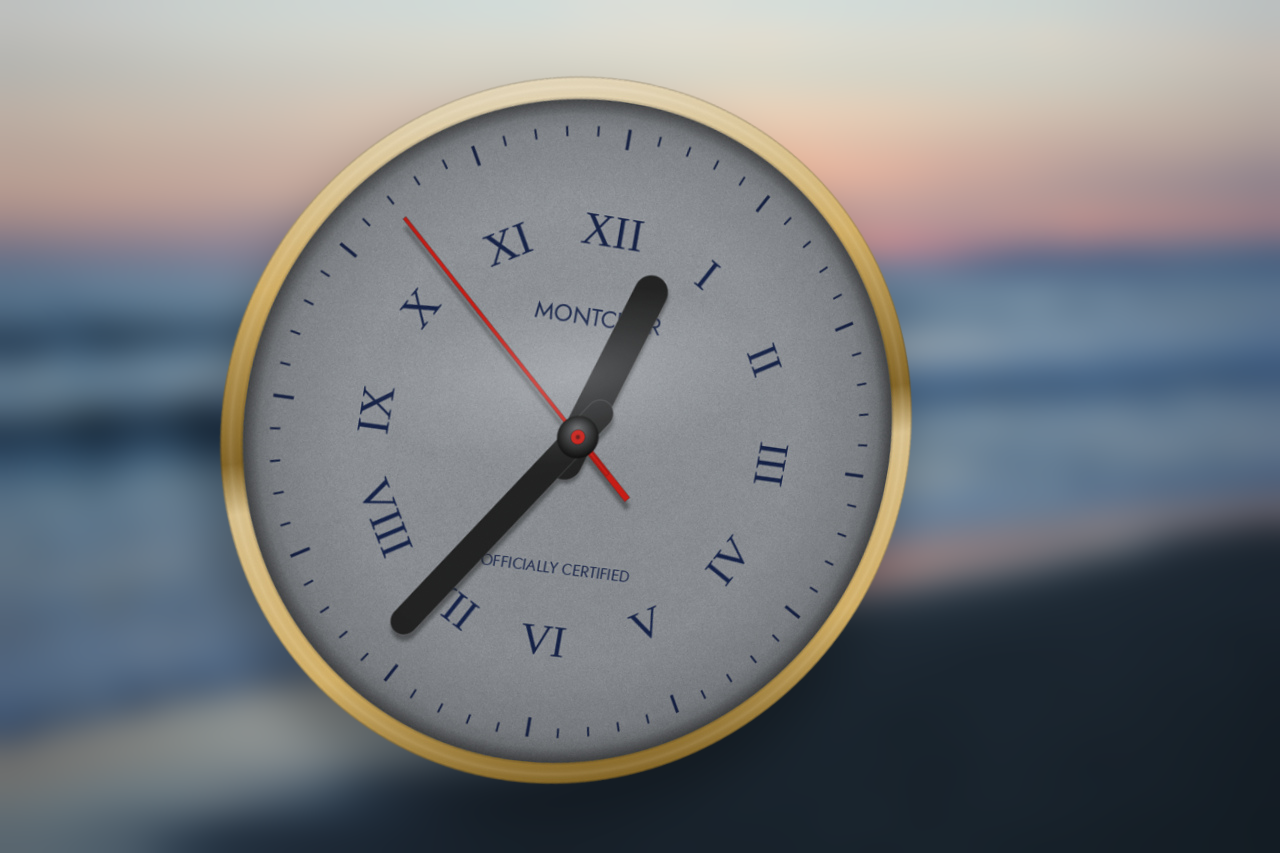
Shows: 12:35:52
